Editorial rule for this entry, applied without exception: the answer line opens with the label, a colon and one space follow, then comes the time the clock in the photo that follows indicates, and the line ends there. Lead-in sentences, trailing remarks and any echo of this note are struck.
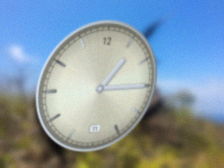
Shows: 1:15
